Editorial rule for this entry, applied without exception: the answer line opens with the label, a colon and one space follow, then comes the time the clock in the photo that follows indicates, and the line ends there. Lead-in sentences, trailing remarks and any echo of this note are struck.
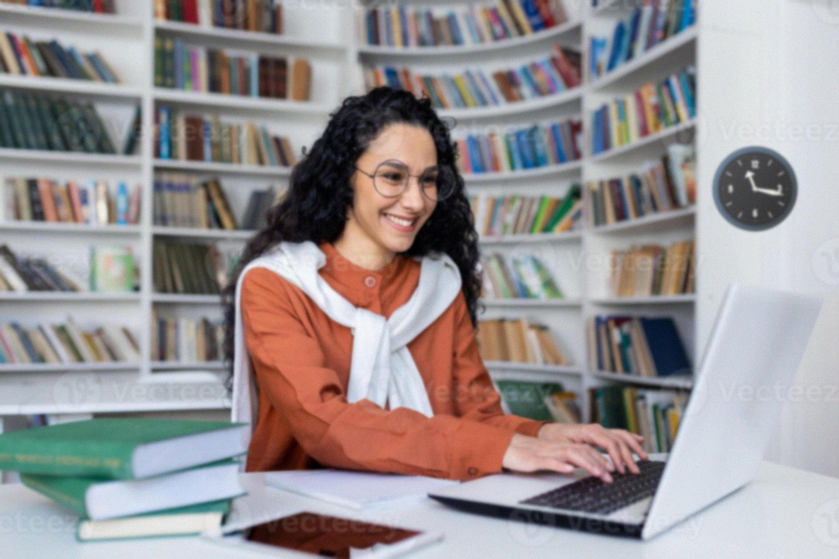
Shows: 11:17
